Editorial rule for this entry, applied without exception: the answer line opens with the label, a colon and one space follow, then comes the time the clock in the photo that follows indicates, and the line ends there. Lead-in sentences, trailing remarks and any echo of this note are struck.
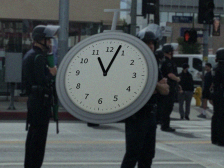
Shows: 11:03
